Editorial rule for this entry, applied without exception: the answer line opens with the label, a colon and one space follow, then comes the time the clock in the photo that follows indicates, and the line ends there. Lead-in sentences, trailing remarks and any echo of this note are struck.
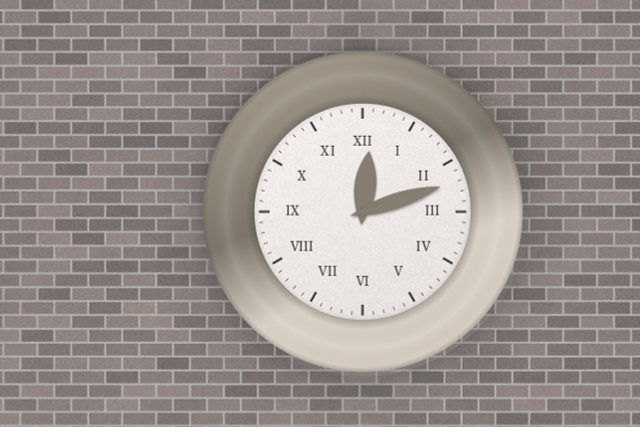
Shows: 12:12
